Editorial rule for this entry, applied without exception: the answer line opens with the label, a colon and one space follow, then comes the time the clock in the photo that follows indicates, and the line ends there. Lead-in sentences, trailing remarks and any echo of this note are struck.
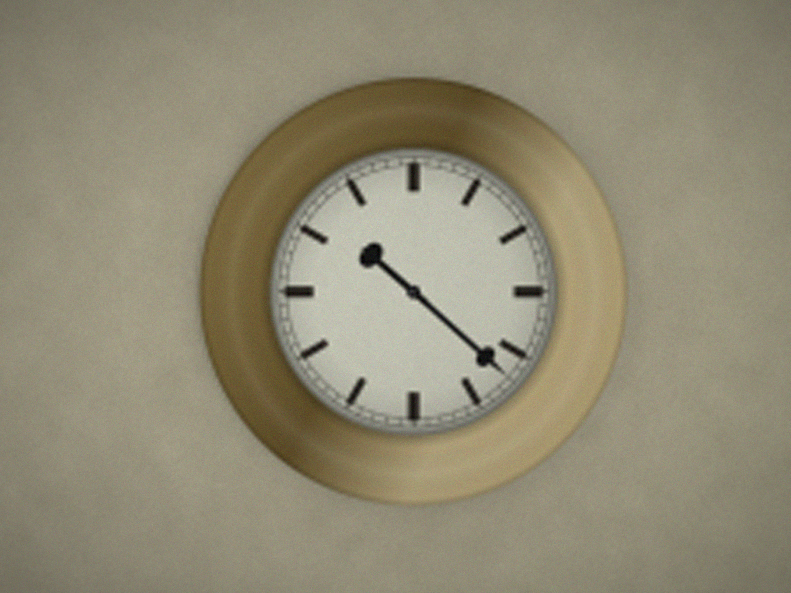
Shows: 10:22
